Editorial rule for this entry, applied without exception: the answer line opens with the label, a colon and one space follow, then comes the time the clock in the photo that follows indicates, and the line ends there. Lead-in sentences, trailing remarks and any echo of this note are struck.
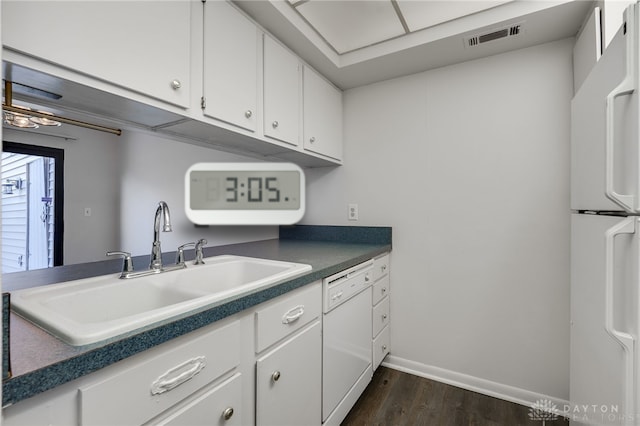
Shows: 3:05
